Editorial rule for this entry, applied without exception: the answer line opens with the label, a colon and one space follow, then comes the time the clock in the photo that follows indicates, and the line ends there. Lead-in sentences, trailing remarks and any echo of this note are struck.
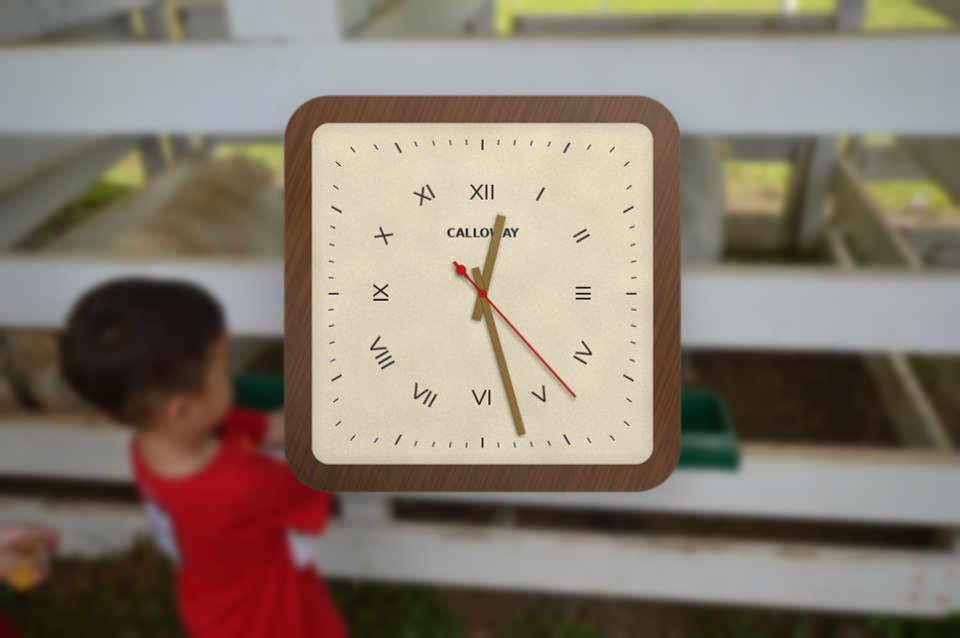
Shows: 12:27:23
